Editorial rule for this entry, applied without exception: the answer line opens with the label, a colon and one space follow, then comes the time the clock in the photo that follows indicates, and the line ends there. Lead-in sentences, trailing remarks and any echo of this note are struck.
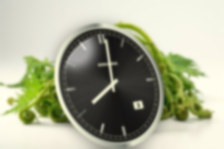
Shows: 8:01
